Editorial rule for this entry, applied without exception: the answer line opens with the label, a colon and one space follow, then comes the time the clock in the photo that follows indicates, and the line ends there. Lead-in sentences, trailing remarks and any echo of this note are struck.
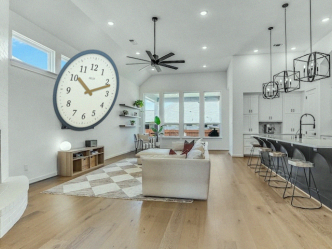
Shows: 10:12
